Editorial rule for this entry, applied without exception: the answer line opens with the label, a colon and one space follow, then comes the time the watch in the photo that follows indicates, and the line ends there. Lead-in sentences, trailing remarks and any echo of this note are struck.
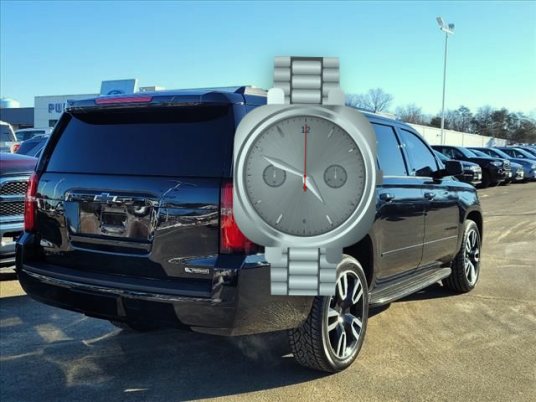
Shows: 4:49
